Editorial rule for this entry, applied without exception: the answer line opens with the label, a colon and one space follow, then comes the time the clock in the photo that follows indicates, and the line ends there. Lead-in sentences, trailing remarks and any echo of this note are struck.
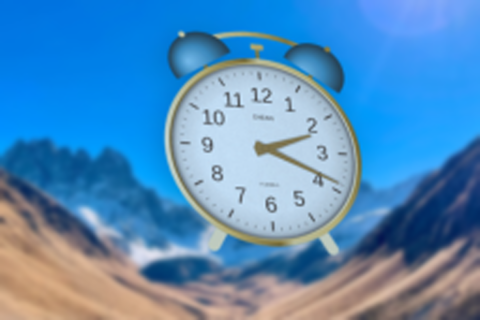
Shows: 2:19
